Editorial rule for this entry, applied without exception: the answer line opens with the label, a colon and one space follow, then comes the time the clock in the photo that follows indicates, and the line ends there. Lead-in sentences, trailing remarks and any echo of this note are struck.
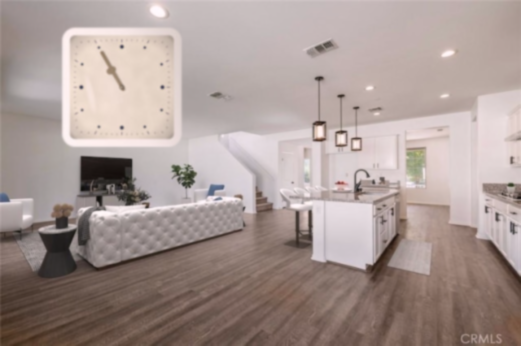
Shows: 10:55
